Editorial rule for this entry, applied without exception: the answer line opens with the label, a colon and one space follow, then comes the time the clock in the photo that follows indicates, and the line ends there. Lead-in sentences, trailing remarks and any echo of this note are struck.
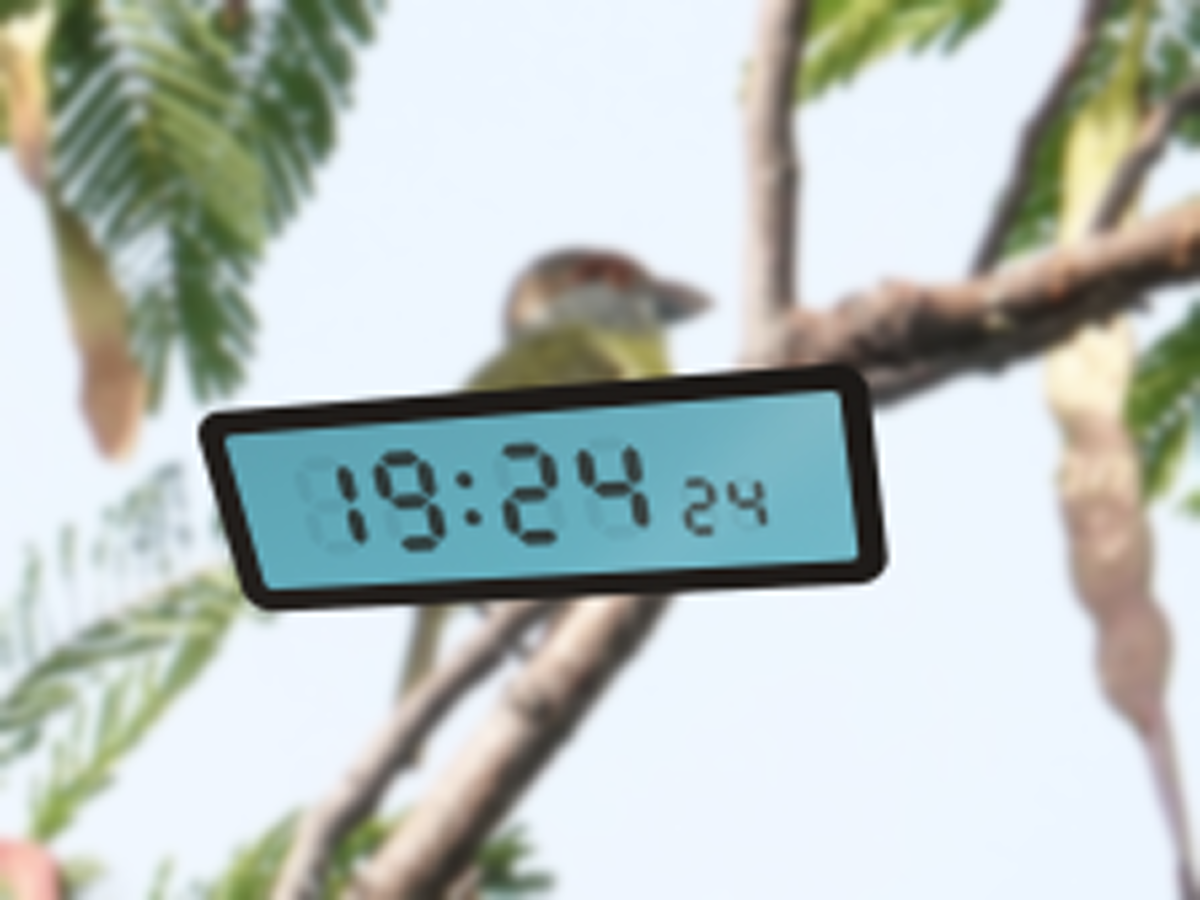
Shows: 19:24:24
